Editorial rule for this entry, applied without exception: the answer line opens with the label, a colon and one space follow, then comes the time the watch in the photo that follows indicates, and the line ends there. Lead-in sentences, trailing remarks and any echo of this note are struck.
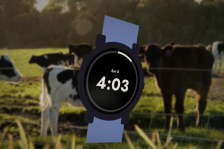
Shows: 4:03
